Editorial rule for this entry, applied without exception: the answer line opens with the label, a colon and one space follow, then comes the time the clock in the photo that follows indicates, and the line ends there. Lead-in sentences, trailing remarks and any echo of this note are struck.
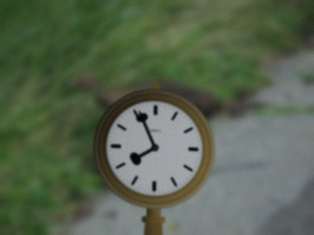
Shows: 7:56
